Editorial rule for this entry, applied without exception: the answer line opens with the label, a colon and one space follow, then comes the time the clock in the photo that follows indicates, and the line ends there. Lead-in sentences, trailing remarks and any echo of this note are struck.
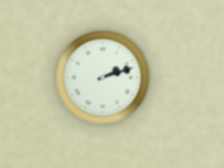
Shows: 2:12
